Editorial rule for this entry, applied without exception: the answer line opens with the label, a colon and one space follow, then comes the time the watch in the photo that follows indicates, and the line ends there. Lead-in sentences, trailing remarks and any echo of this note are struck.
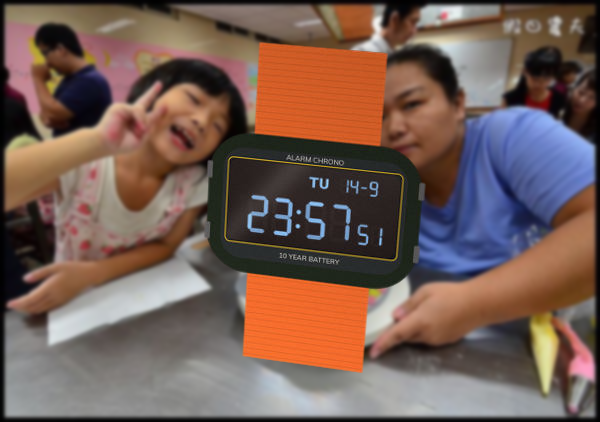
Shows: 23:57:51
